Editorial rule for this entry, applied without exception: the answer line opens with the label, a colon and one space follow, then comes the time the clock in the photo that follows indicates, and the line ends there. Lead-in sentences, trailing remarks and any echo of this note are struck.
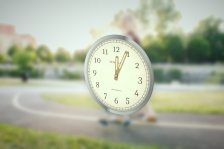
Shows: 12:04
